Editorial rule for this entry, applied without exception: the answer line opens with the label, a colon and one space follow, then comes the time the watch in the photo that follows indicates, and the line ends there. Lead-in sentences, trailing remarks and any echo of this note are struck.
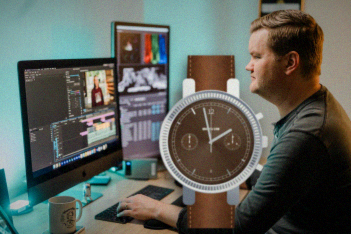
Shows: 1:58
